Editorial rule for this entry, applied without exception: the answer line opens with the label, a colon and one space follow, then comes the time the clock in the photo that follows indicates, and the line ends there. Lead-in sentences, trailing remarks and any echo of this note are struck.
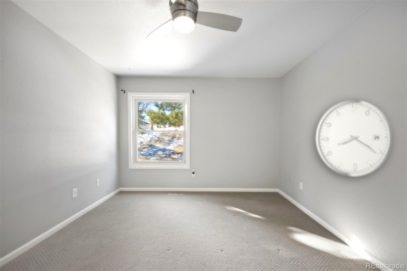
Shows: 8:21
